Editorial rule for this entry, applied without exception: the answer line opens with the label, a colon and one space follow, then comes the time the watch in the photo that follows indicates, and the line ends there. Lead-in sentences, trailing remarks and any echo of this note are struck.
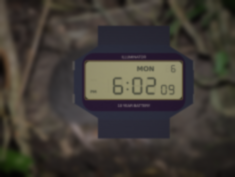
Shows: 6:02
